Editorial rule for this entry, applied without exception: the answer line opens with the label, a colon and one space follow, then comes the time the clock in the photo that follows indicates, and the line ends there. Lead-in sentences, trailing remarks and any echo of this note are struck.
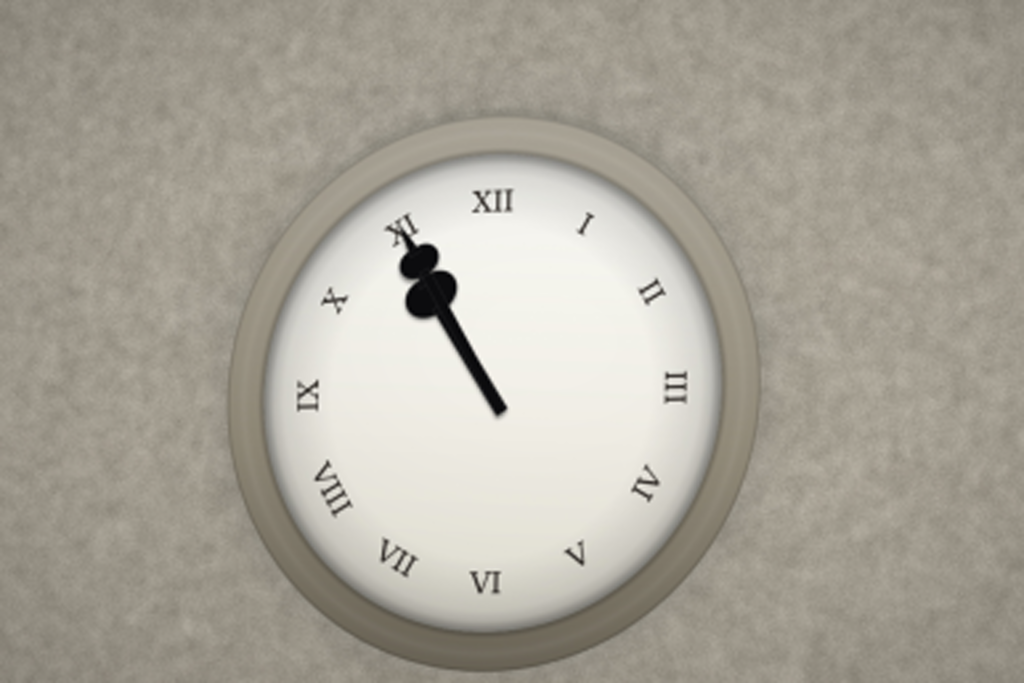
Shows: 10:55
